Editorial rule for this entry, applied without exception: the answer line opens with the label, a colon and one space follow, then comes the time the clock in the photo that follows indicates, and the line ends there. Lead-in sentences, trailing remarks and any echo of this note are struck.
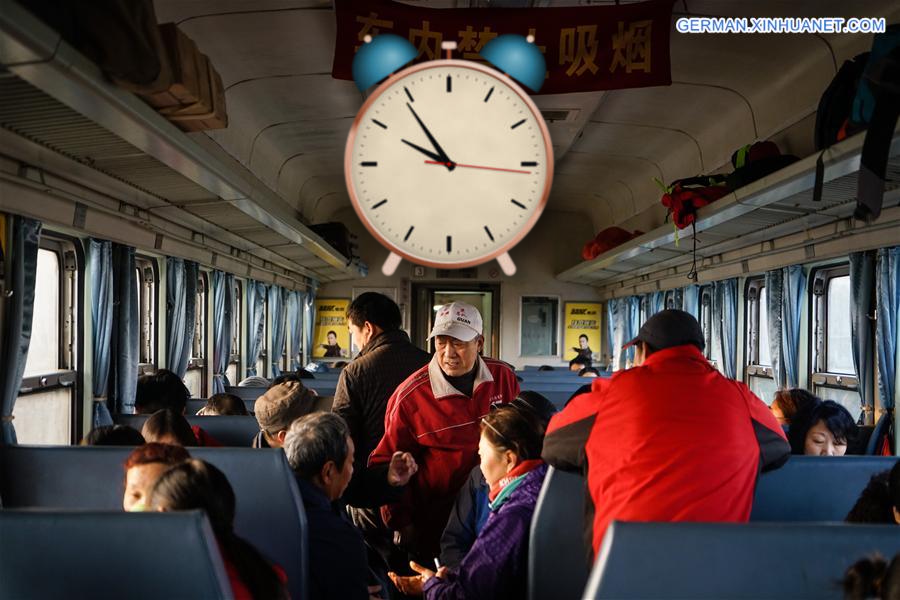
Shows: 9:54:16
